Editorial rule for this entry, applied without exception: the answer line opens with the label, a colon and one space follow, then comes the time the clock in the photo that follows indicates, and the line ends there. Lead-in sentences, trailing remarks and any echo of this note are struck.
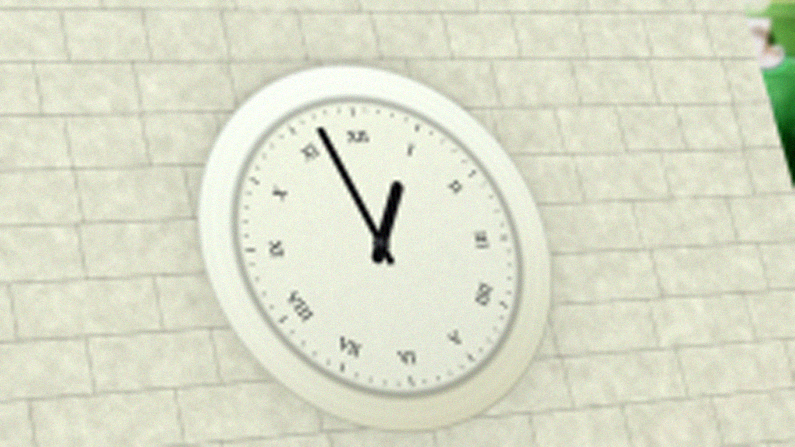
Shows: 12:57
